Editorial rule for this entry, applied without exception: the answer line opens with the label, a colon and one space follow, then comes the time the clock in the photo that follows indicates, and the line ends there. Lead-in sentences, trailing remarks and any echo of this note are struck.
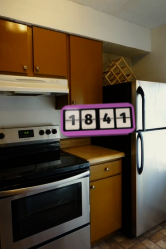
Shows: 18:41
